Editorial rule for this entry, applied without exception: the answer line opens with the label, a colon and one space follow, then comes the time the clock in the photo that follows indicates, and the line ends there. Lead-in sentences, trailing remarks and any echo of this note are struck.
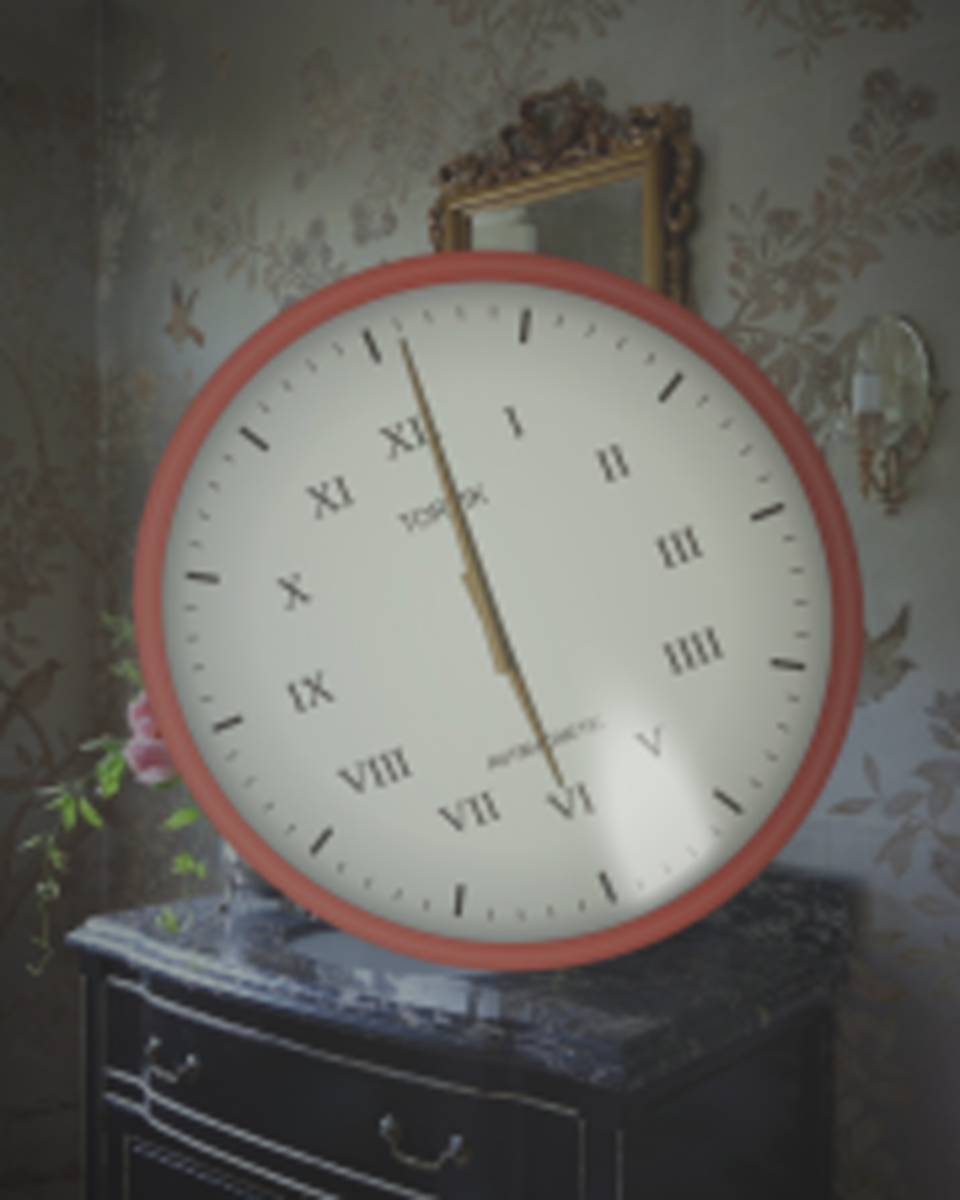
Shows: 6:01
